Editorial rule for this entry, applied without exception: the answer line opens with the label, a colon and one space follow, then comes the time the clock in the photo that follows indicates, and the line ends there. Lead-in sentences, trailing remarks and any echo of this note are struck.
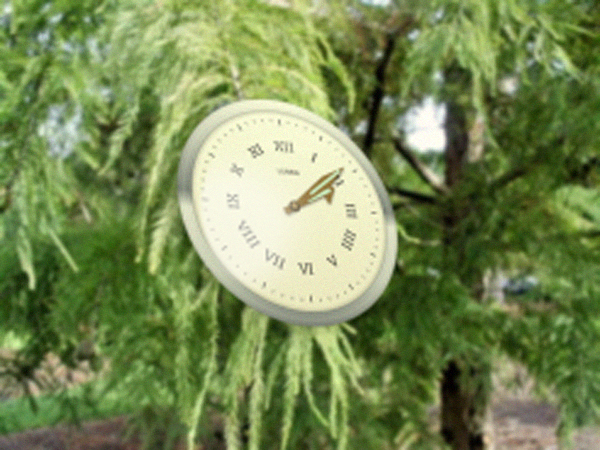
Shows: 2:09
